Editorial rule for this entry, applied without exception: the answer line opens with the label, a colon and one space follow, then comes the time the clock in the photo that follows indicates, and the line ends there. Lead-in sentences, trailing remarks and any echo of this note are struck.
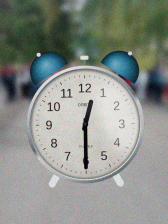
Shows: 12:30
